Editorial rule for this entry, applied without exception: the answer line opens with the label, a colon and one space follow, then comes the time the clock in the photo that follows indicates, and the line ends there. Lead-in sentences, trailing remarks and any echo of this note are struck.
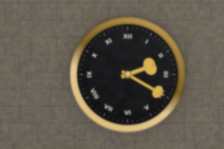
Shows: 2:20
